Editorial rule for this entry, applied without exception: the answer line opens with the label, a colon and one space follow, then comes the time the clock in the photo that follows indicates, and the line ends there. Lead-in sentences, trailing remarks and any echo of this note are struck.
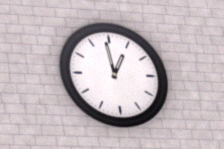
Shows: 12:59
